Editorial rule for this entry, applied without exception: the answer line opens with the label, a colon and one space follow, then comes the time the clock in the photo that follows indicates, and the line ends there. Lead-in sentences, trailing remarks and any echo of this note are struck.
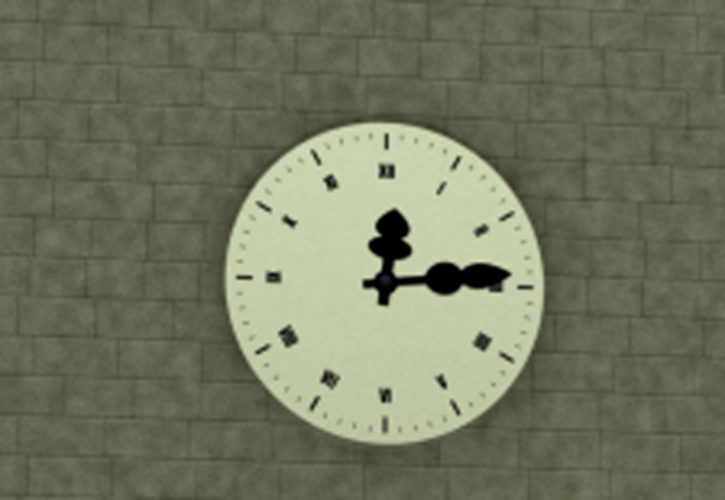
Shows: 12:14
